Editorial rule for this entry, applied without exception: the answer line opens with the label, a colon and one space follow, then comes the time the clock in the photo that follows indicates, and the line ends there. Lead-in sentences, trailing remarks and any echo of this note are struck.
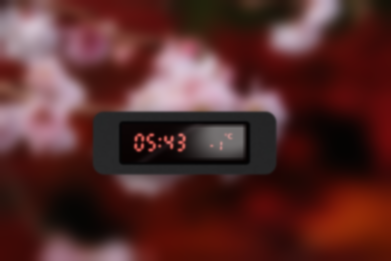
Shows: 5:43
